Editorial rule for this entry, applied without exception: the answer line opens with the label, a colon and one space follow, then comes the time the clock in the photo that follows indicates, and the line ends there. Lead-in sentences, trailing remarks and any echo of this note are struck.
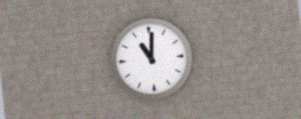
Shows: 11:01
